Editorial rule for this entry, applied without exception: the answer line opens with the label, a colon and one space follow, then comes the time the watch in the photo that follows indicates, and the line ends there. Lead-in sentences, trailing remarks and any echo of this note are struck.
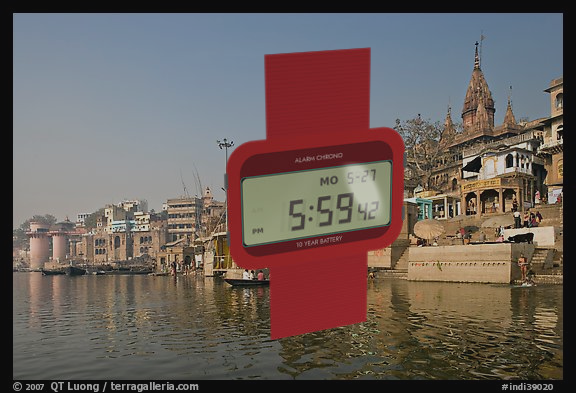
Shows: 5:59:42
